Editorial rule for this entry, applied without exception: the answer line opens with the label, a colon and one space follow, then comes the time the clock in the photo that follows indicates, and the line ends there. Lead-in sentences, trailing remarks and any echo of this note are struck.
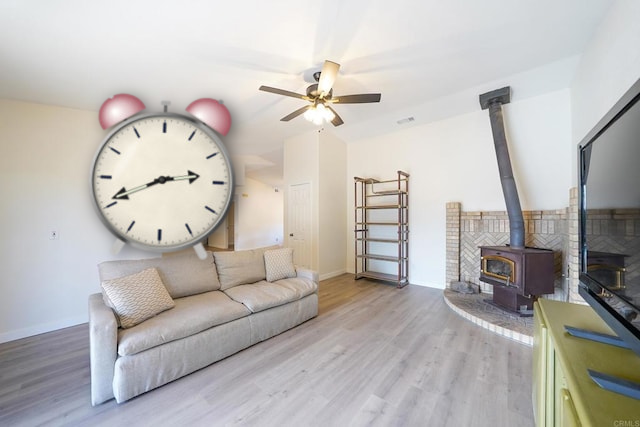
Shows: 2:41
